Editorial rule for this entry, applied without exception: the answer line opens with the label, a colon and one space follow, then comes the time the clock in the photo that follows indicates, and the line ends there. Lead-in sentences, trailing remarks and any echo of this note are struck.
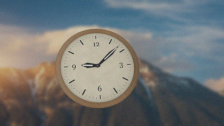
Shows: 9:08
